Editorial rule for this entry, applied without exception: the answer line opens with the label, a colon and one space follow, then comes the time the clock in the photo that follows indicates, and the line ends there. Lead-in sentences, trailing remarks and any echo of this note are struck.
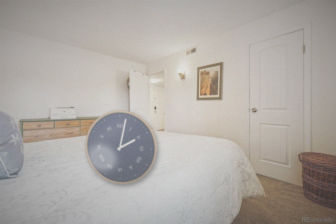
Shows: 2:02
